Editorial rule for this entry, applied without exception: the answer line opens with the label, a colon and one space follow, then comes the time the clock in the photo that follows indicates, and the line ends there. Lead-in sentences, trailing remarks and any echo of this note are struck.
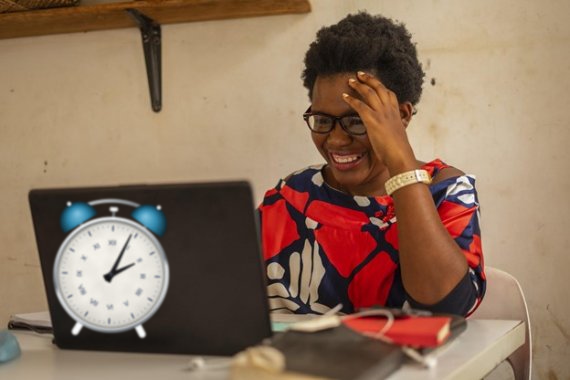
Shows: 2:04
